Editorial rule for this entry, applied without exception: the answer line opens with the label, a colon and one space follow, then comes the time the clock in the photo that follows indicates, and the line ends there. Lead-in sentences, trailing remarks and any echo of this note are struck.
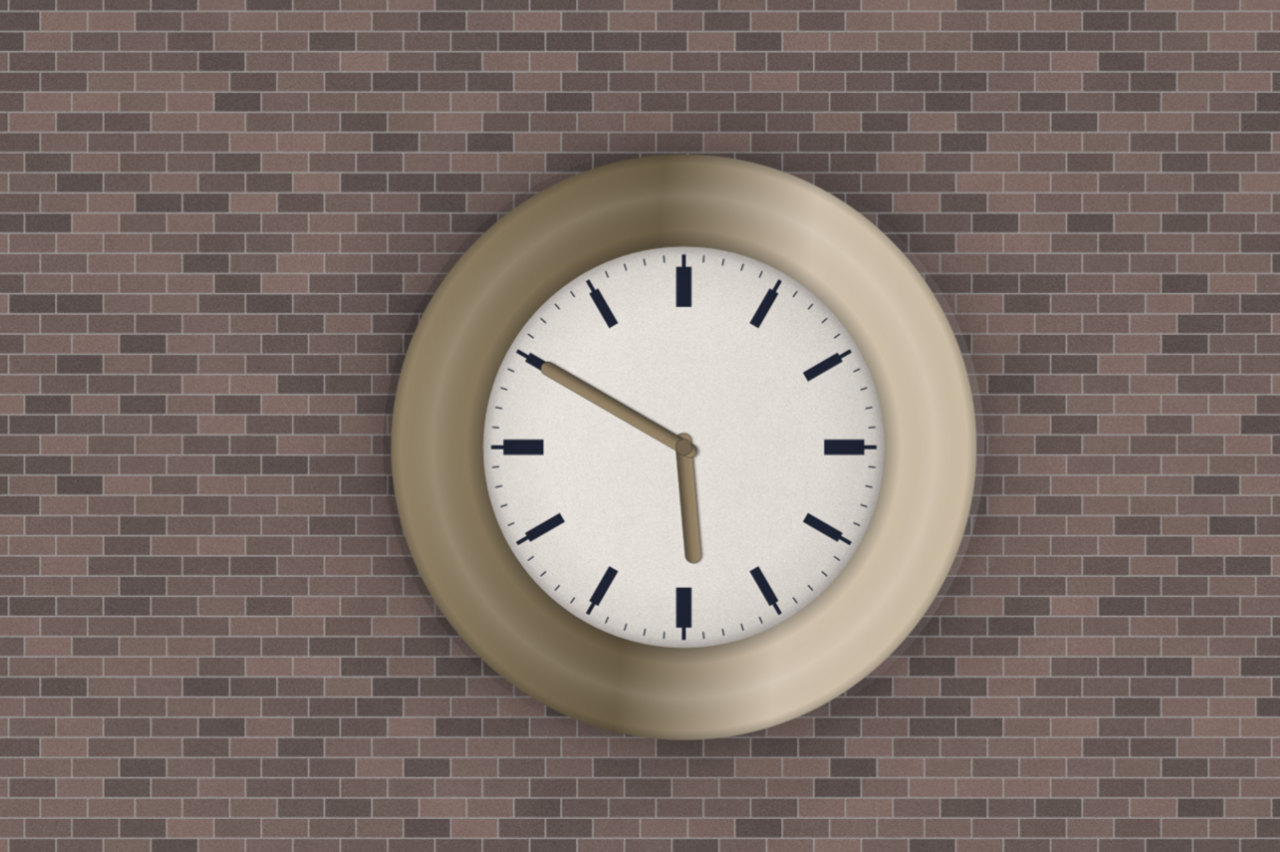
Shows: 5:50
